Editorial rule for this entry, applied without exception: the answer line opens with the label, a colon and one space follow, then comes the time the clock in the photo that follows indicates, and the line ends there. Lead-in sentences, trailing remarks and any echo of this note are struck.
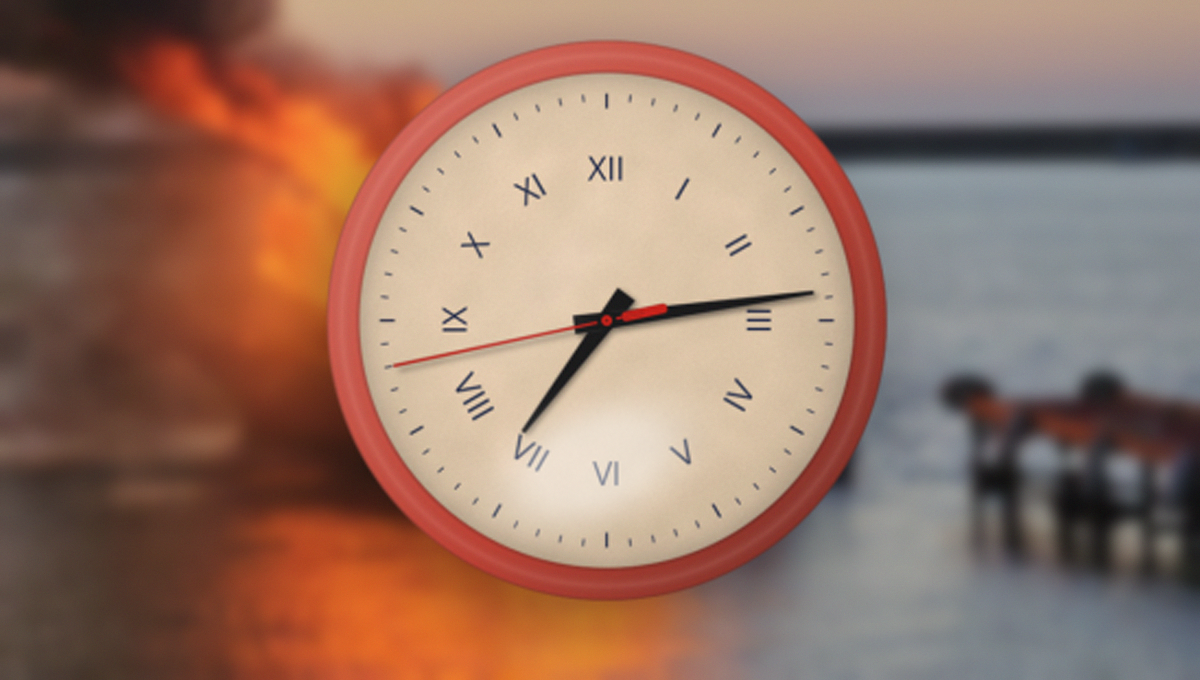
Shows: 7:13:43
